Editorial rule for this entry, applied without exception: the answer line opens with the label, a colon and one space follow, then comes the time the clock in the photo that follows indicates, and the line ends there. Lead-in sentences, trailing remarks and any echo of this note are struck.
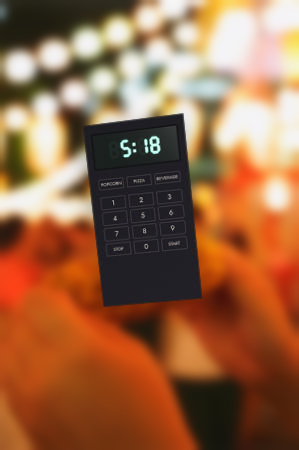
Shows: 5:18
